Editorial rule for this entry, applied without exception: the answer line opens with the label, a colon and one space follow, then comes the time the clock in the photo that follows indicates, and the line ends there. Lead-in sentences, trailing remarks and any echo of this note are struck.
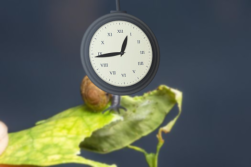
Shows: 12:44
